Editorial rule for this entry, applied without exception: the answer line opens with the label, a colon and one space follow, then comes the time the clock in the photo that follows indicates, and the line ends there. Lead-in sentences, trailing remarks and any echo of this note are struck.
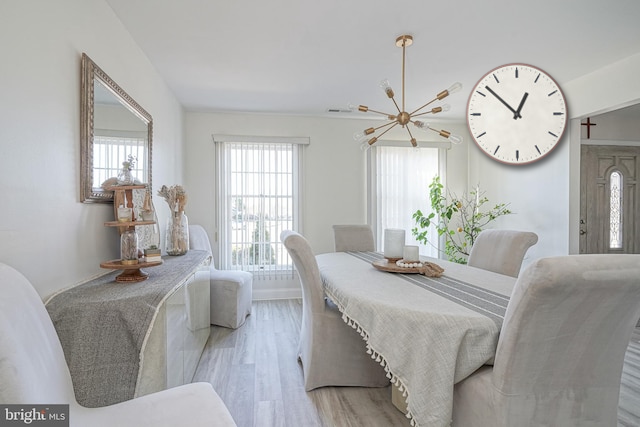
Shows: 12:52
